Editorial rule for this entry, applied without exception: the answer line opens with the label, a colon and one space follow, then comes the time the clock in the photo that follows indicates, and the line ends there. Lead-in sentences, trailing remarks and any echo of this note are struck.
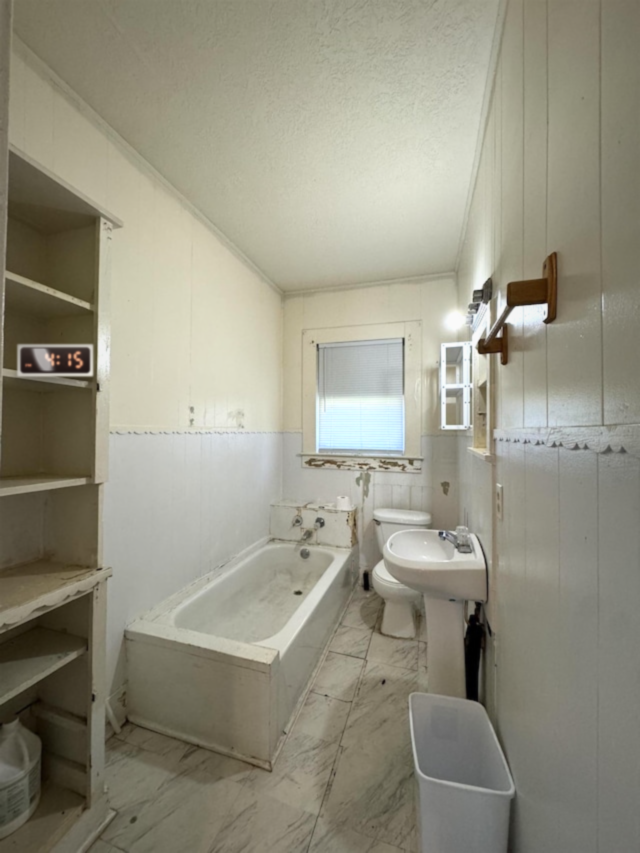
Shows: 4:15
